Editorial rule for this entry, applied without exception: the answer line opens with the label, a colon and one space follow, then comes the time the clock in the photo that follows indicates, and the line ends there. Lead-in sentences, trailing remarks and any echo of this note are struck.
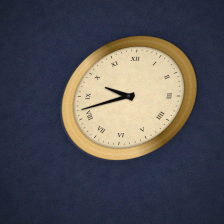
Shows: 9:42
